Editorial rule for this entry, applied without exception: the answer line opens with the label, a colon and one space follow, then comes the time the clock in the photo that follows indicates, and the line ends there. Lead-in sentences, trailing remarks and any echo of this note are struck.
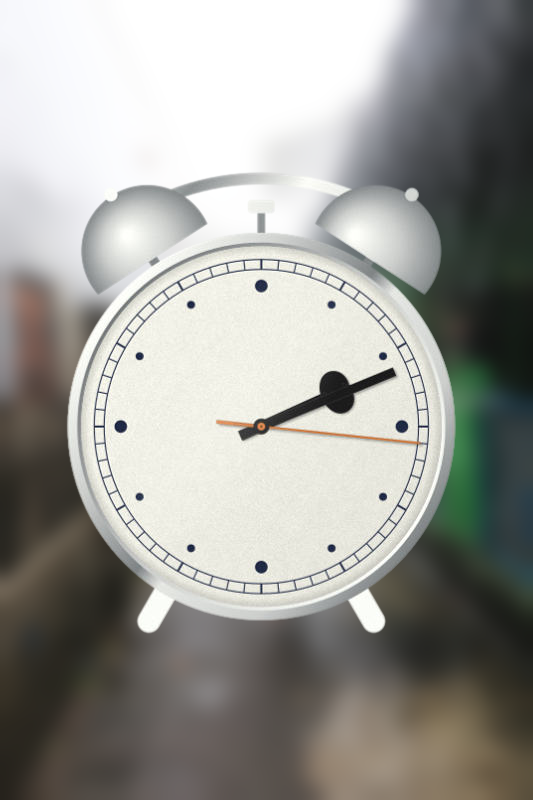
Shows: 2:11:16
